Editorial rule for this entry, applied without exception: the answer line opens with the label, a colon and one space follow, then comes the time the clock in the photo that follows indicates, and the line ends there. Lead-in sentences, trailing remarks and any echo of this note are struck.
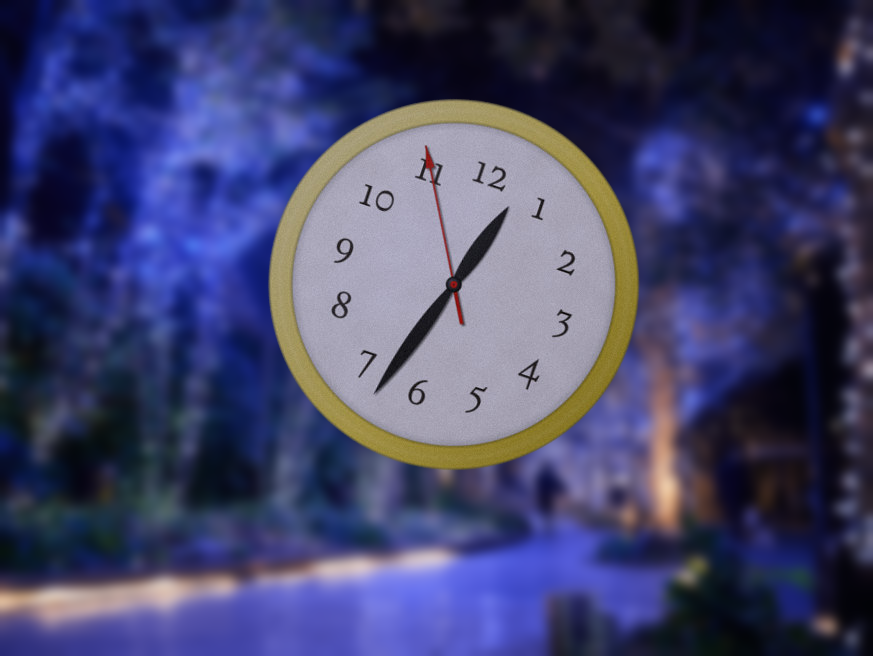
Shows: 12:32:55
